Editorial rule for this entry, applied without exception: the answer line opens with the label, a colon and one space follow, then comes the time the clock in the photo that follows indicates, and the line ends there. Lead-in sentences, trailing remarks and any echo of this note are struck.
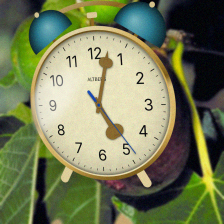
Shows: 5:02:24
